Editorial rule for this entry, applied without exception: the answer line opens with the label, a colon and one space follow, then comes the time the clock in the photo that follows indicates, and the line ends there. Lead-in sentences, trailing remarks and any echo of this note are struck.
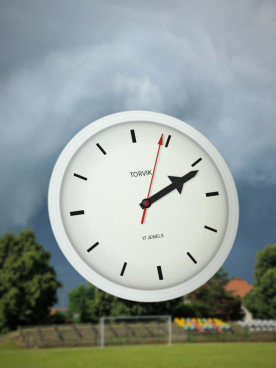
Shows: 2:11:04
